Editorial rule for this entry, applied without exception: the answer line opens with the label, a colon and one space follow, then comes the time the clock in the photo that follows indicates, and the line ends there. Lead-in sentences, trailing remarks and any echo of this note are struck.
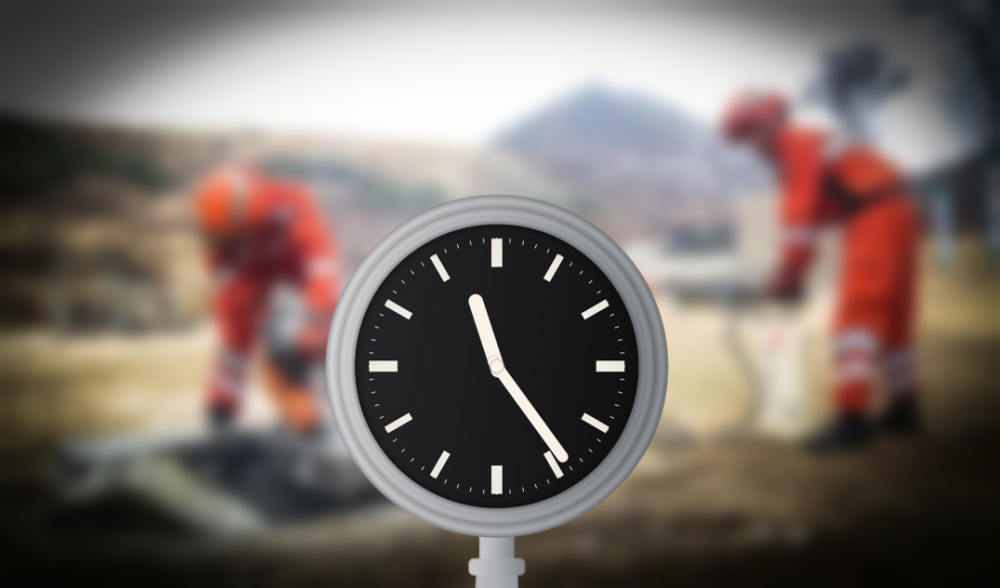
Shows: 11:24
